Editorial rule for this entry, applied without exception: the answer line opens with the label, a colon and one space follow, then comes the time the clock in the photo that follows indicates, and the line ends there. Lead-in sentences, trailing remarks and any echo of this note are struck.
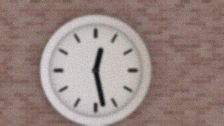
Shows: 12:28
